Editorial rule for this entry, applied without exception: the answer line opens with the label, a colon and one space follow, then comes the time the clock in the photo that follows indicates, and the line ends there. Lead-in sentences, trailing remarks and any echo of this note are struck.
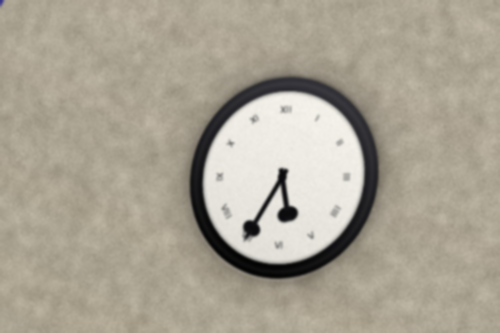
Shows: 5:35
